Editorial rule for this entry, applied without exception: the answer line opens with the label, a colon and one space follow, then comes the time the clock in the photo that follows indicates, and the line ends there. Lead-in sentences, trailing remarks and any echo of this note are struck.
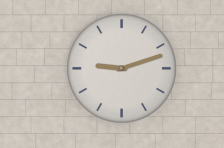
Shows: 9:12
